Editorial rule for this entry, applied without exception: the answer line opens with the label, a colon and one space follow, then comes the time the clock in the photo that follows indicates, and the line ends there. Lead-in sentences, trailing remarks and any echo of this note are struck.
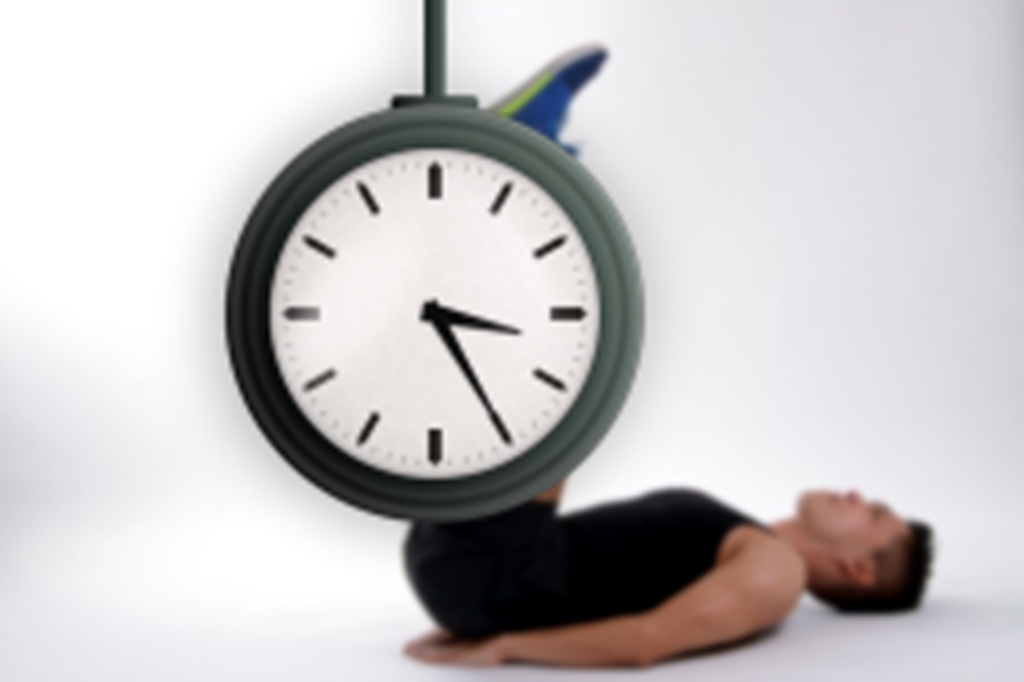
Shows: 3:25
